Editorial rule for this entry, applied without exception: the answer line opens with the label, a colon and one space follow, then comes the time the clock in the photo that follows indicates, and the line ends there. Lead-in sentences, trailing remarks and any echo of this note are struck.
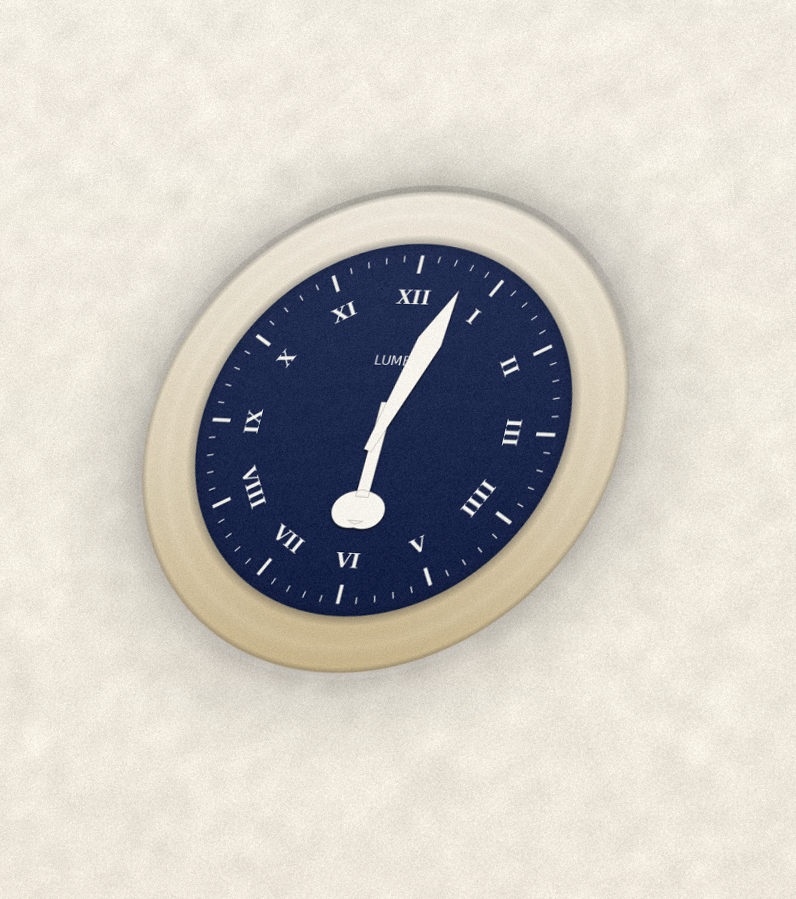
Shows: 6:03
